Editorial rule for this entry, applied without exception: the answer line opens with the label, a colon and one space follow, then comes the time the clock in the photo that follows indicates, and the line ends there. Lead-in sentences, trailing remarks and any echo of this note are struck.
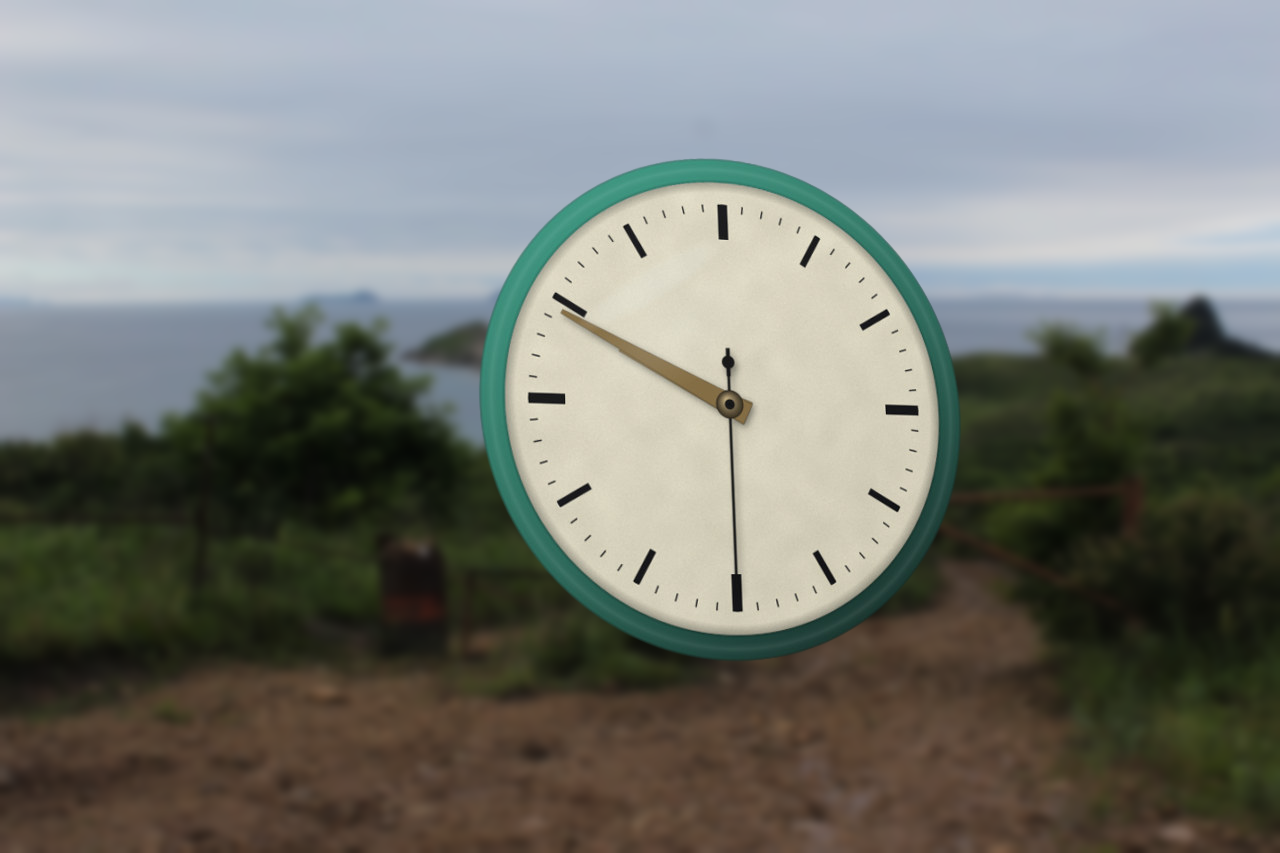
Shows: 9:49:30
